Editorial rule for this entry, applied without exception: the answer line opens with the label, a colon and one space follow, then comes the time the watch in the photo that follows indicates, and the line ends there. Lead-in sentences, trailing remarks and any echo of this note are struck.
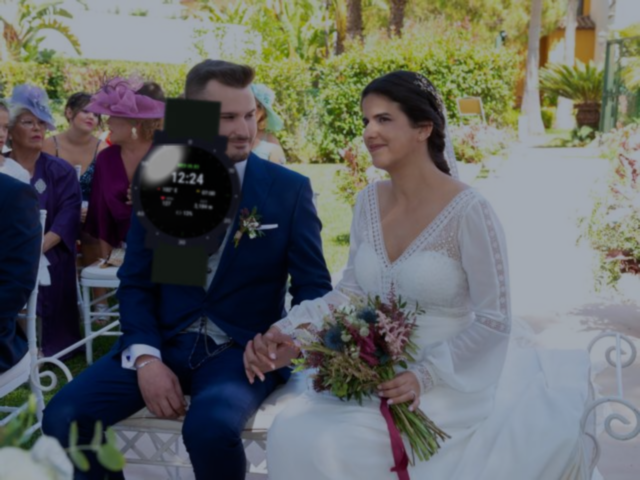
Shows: 12:24
